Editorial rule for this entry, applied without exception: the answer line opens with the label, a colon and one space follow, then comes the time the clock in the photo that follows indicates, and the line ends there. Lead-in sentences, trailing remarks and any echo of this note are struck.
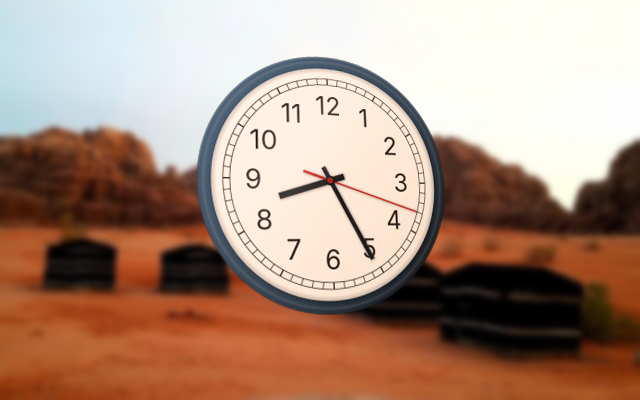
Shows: 8:25:18
